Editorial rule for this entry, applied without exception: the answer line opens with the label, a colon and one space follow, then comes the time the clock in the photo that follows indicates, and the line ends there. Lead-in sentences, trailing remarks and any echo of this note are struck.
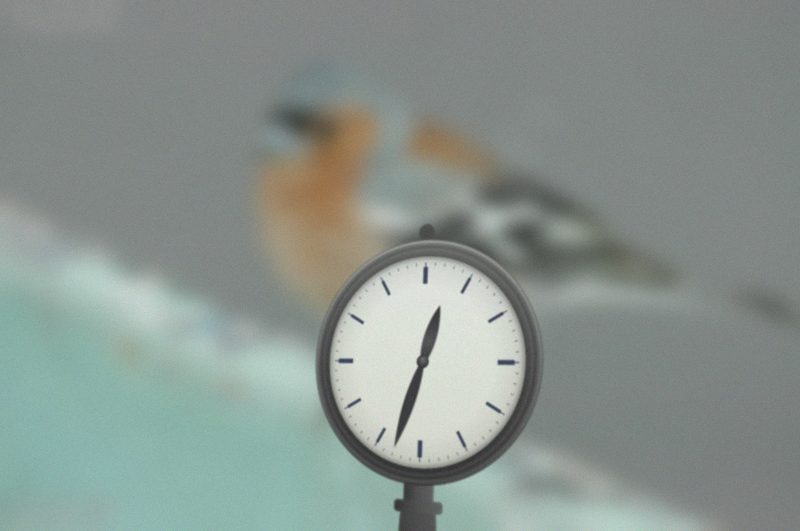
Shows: 12:33
